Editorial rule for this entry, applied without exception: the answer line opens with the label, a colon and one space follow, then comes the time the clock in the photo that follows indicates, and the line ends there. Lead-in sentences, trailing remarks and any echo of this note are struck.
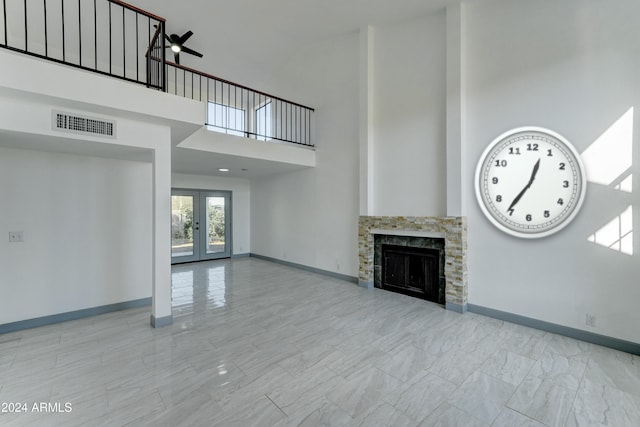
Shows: 12:36
